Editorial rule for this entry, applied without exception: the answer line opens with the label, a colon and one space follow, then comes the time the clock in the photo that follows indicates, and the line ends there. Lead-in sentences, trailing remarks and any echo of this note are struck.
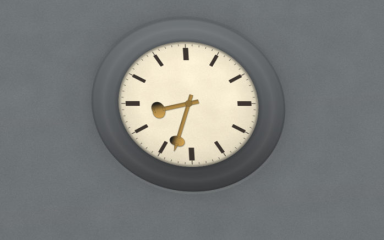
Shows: 8:33
